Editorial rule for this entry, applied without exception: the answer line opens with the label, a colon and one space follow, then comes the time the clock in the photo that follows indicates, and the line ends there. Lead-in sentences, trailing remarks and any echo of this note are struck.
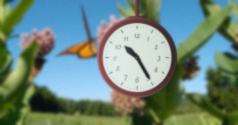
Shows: 10:25
